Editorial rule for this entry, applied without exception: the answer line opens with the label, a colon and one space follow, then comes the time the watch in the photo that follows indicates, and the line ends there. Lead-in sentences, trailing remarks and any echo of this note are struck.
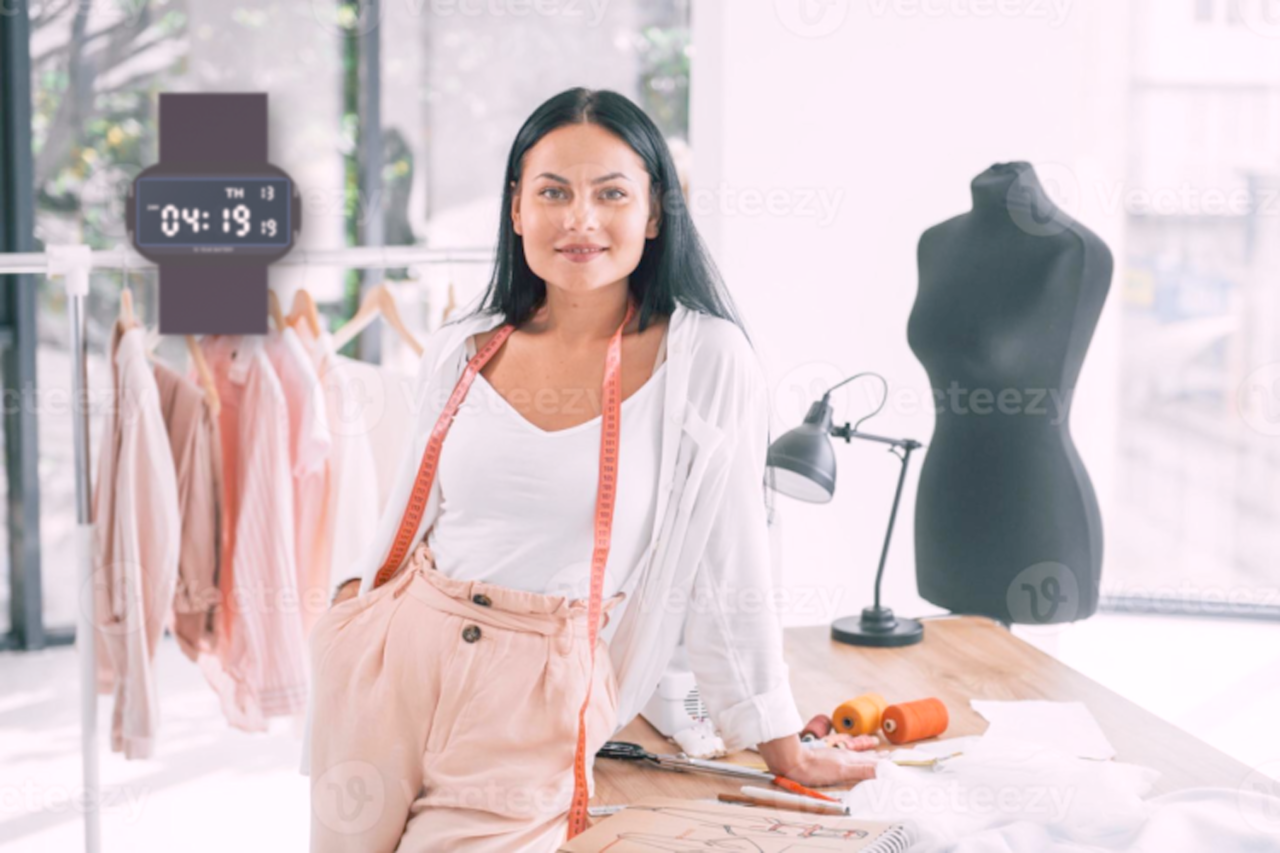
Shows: 4:19
